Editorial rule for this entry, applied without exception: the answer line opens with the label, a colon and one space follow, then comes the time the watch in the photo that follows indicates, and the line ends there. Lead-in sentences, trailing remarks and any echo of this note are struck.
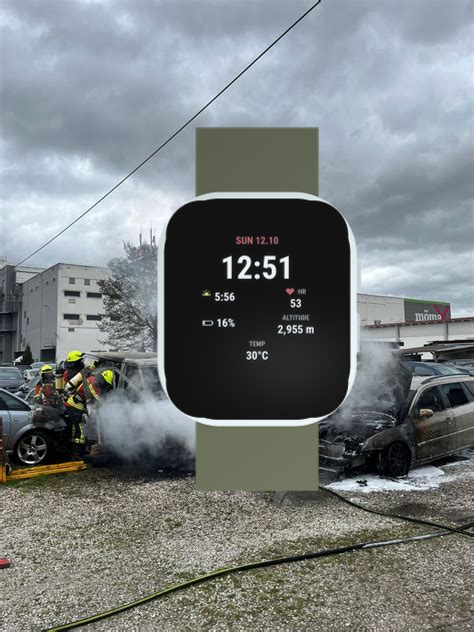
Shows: 12:51
